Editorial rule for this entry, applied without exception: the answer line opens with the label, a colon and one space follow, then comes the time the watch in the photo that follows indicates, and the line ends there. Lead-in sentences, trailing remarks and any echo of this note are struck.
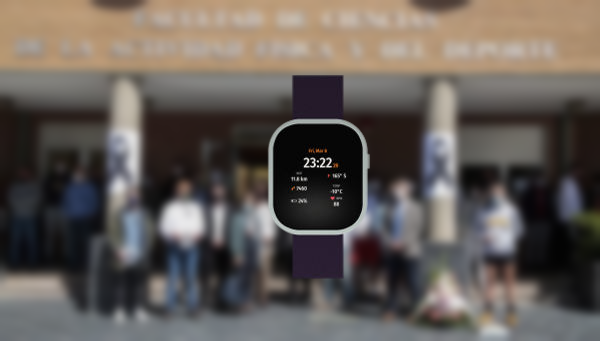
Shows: 23:22
